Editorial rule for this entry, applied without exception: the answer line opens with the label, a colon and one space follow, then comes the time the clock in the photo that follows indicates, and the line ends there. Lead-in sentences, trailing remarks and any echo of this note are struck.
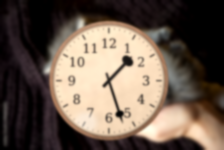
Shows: 1:27
